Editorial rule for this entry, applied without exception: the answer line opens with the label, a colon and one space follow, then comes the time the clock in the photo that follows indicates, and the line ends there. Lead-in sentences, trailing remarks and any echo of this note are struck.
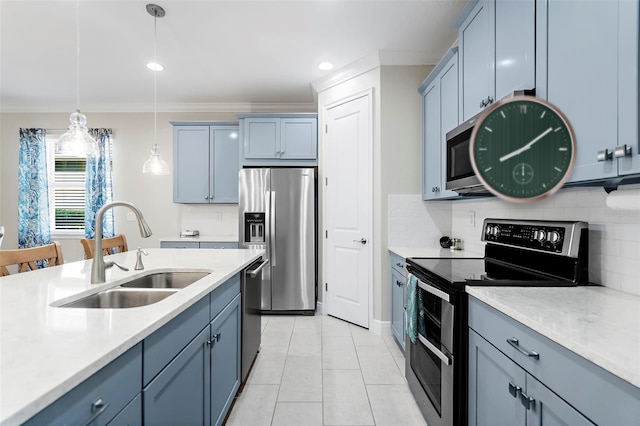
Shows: 8:09
